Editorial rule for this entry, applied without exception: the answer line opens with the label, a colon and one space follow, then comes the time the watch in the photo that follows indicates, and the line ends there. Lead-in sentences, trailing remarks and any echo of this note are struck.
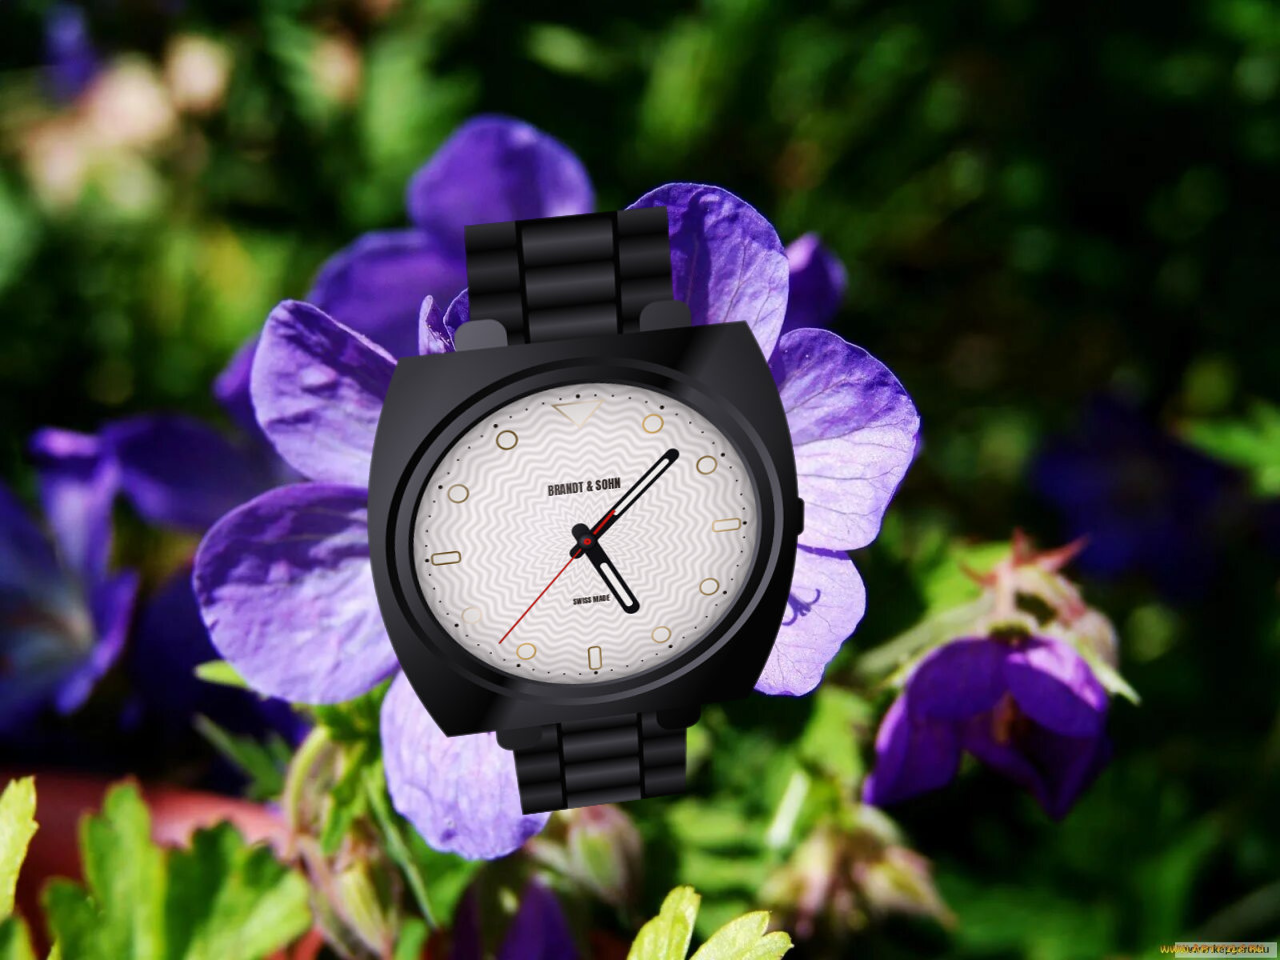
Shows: 5:07:37
